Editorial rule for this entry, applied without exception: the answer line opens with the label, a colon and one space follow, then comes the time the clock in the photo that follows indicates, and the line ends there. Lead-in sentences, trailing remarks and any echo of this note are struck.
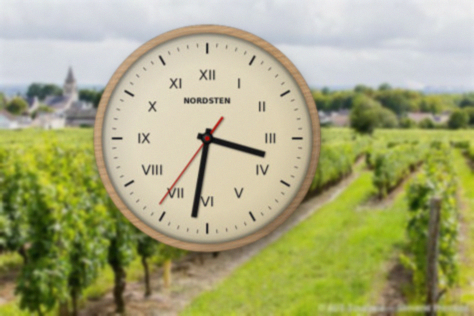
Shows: 3:31:36
